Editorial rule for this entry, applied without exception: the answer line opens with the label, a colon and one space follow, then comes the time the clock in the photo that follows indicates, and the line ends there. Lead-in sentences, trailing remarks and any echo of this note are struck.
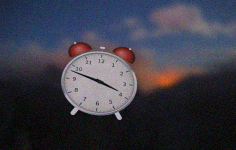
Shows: 3:48
